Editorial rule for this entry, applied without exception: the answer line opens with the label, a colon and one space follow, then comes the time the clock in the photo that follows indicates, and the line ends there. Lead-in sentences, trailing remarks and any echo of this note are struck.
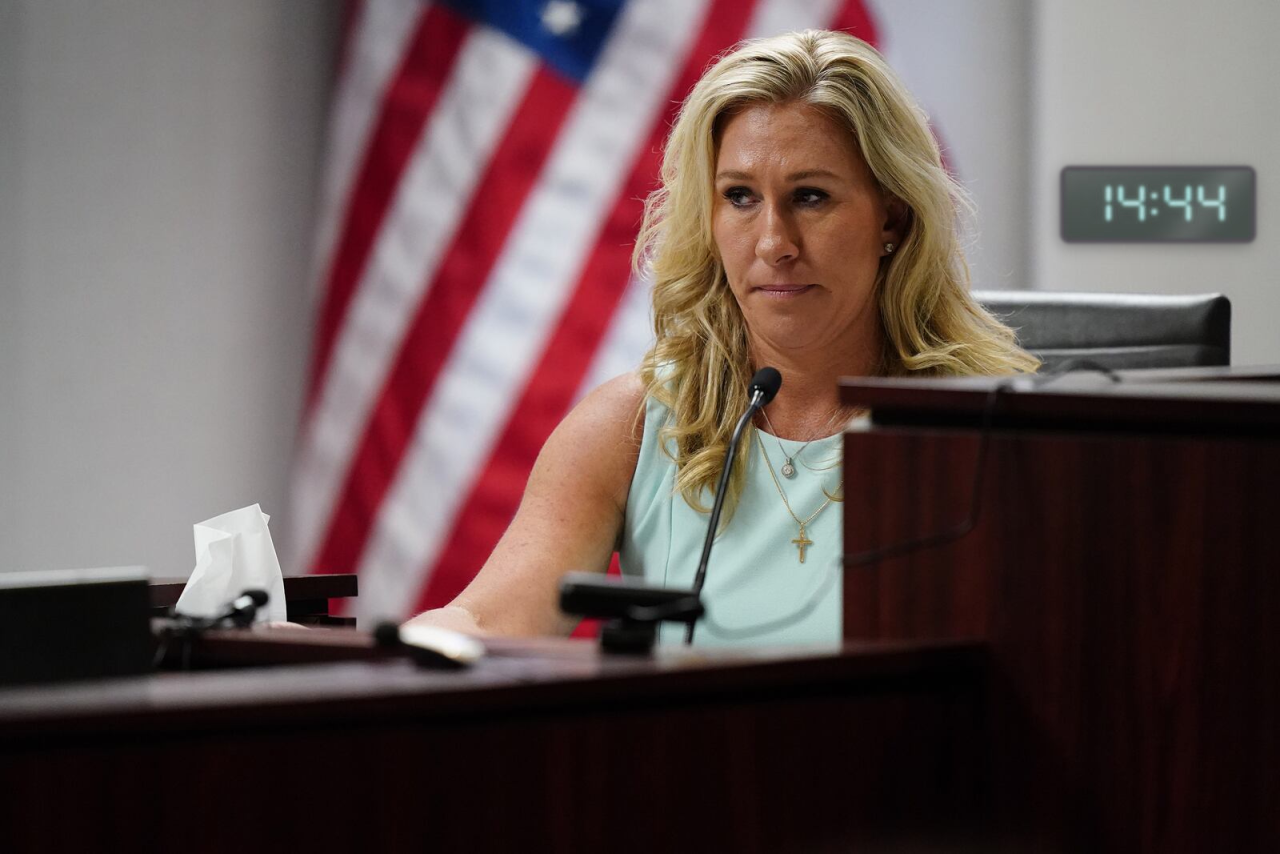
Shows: 14:44
